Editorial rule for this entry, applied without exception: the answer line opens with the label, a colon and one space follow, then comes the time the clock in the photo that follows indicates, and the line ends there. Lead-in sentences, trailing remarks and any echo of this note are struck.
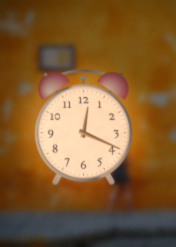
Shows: 12:19
